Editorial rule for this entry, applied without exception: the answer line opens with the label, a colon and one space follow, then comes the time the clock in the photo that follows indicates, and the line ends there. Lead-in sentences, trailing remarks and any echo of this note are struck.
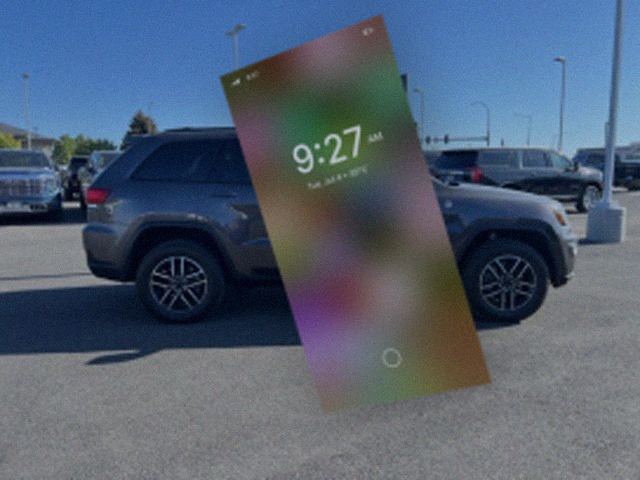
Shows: 9:27
